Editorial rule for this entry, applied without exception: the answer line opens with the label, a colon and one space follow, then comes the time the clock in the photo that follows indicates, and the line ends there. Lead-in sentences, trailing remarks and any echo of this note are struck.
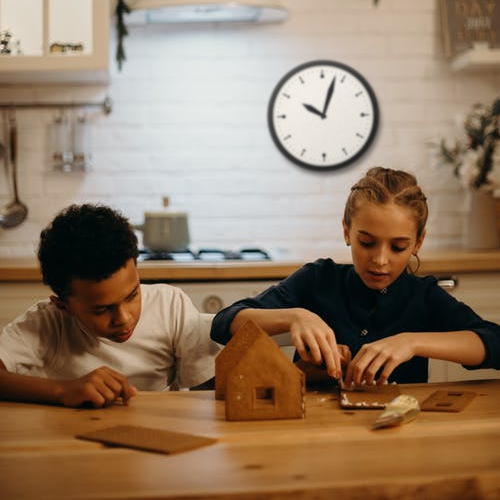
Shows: 10:03
